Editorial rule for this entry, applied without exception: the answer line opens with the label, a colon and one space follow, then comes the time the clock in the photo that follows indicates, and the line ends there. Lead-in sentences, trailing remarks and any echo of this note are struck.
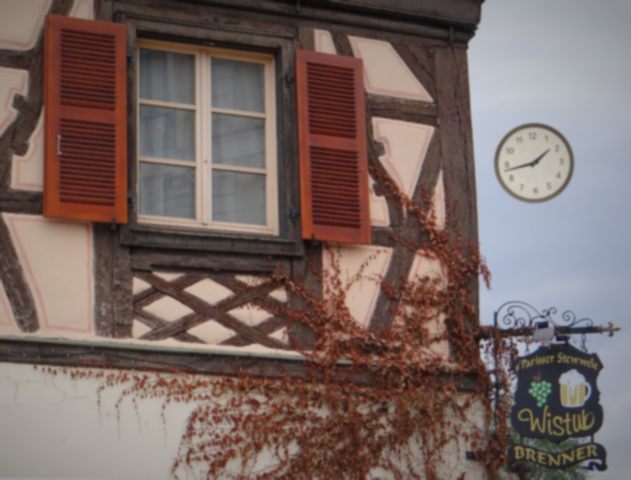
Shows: 1:43
